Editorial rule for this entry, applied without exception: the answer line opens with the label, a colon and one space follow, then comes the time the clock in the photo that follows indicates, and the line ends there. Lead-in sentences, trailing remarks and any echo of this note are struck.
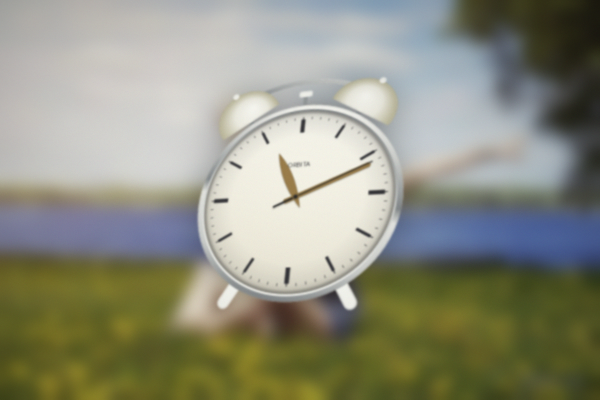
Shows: 11:11:11
